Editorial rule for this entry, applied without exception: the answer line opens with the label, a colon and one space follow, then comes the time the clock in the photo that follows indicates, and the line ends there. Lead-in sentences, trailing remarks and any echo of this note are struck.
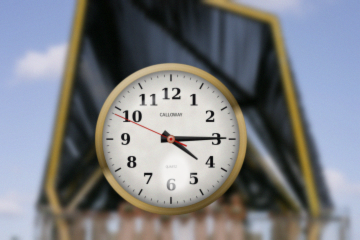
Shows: 4:14:49
